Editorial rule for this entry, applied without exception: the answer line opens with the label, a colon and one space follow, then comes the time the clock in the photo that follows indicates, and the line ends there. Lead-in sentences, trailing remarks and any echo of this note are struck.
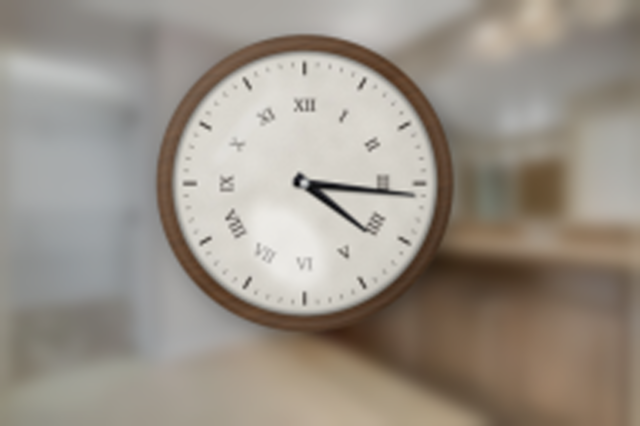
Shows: 4:16
